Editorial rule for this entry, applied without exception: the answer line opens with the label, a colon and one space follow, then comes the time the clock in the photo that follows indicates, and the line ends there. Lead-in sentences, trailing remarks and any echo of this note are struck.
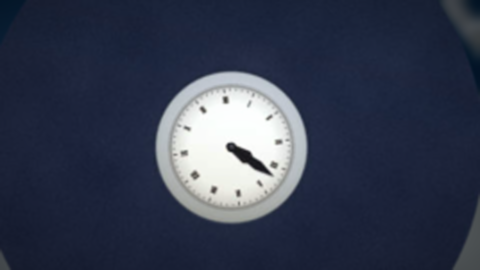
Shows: 4:22
